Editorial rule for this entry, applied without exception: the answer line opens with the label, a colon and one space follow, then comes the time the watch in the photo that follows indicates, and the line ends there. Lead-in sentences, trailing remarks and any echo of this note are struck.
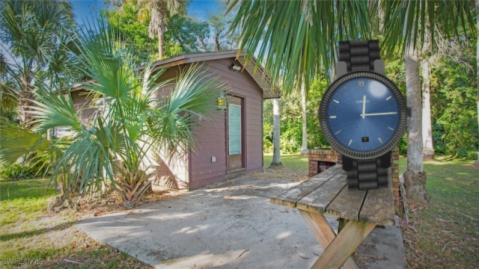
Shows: 12:15
